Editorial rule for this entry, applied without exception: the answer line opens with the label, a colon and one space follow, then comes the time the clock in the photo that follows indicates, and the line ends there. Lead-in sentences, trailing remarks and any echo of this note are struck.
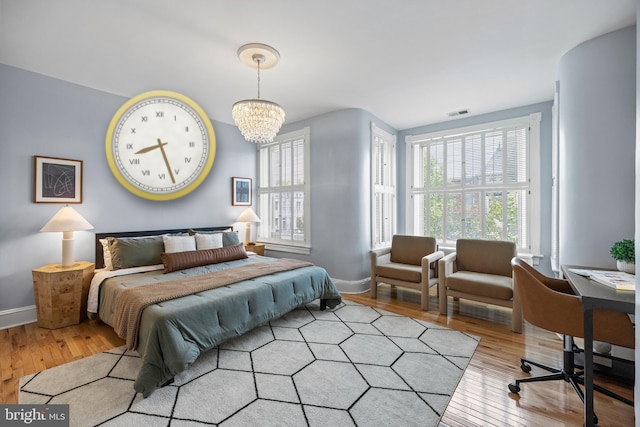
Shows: 8:27
